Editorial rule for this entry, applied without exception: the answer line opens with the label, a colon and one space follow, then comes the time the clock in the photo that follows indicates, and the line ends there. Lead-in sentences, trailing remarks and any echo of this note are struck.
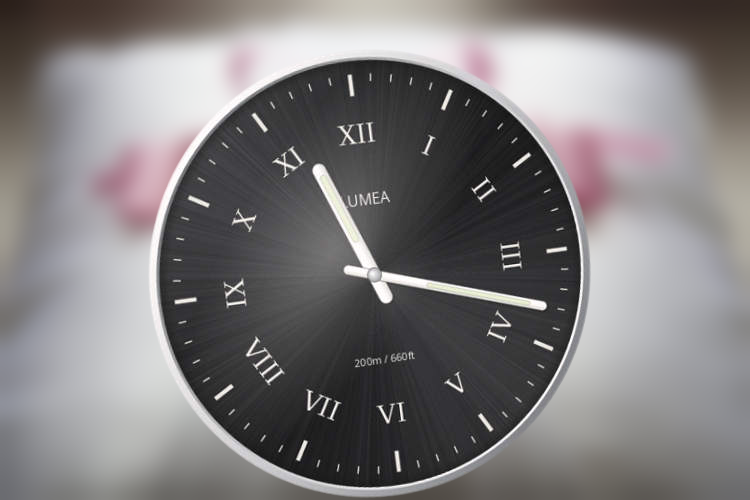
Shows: 11:18
